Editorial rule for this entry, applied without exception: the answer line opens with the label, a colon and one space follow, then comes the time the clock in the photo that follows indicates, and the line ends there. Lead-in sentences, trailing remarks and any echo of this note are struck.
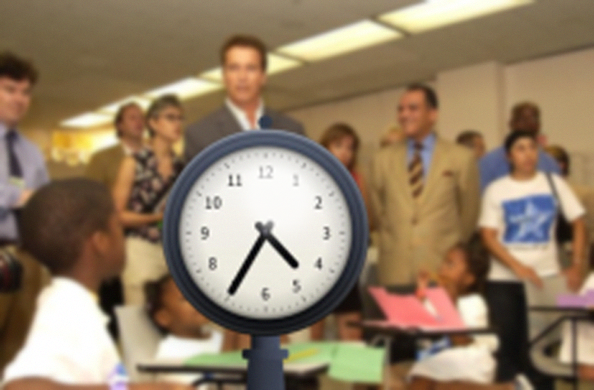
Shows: 4:35
